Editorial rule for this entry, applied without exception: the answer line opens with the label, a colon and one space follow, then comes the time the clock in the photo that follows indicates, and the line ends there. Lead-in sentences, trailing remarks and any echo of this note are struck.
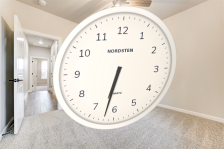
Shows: 6:32
